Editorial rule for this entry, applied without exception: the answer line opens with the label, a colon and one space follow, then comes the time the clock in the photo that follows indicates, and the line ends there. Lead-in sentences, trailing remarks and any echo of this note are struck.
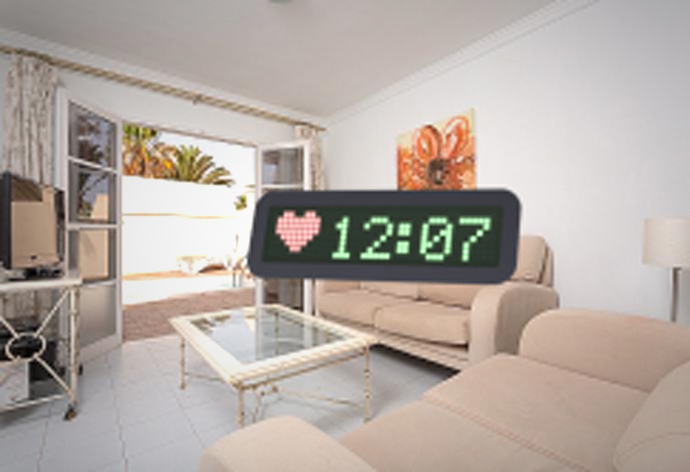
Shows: 12:07
